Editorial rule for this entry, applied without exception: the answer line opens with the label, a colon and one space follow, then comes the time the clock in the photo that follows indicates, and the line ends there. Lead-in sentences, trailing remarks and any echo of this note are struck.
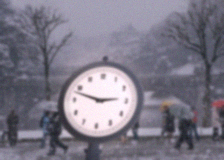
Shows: 2:48
